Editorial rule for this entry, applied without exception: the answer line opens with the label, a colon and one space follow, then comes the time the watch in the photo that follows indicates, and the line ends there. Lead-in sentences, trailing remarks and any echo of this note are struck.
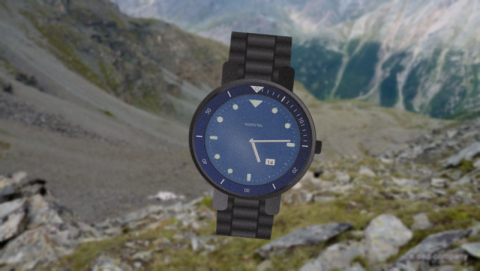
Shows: 5:14
